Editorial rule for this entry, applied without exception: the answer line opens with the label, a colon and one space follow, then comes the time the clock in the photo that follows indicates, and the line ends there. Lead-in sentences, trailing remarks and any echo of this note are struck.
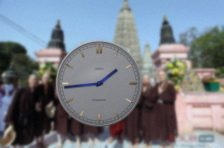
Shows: 1:44
